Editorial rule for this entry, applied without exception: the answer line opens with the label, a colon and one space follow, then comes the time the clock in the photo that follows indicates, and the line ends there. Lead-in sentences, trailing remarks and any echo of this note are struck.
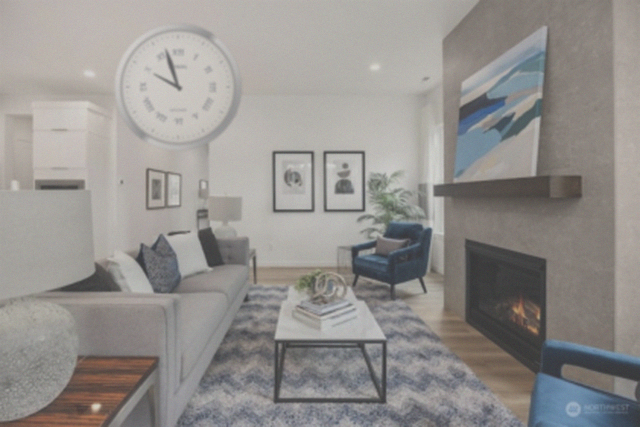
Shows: 9:57
